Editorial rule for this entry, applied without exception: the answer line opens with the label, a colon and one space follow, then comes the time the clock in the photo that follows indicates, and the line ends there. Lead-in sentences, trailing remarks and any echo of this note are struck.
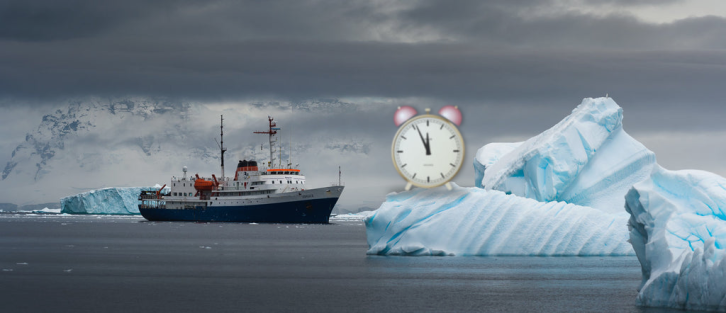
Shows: 11:56
